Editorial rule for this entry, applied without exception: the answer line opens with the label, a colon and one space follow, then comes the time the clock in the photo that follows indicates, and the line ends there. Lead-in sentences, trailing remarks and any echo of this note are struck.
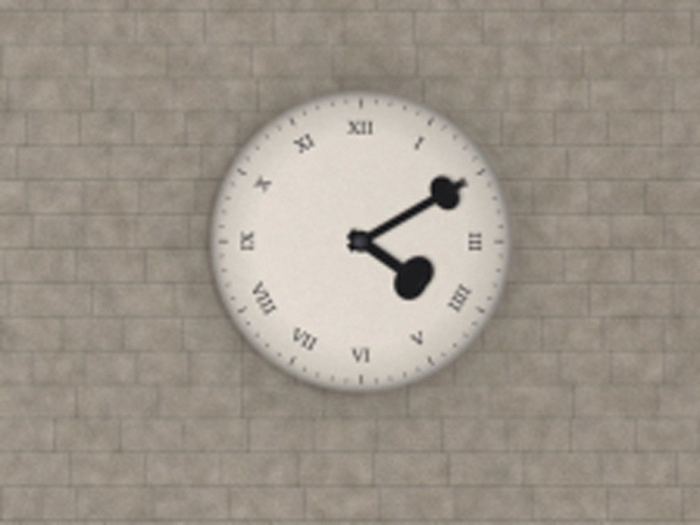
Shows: 4:10
